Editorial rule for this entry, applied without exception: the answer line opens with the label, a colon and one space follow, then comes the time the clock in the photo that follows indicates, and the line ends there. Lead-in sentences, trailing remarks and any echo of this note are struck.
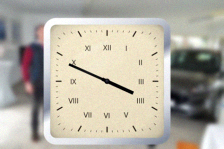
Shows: 3:49
